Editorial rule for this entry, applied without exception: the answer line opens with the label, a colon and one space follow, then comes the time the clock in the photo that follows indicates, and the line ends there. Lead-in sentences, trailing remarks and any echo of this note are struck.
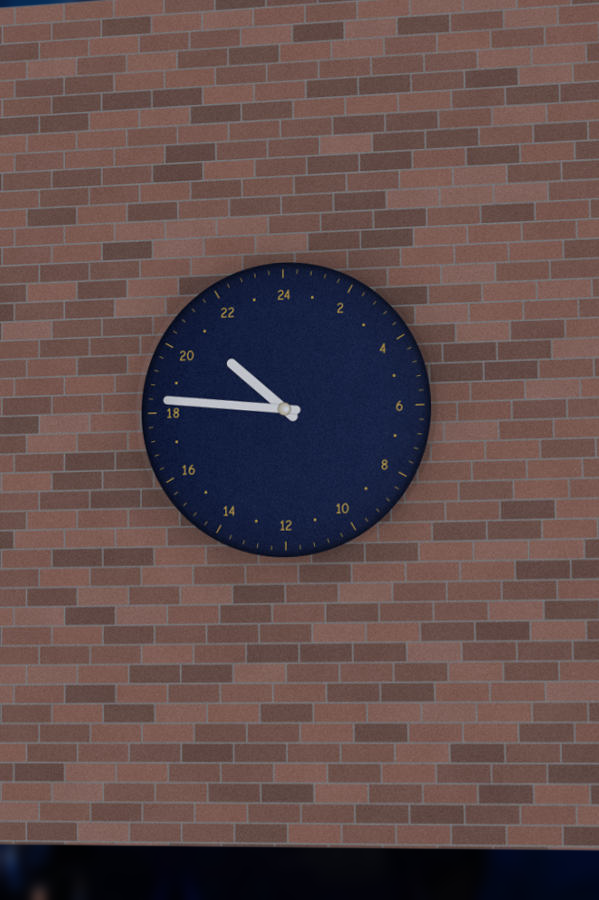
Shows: 20:46
